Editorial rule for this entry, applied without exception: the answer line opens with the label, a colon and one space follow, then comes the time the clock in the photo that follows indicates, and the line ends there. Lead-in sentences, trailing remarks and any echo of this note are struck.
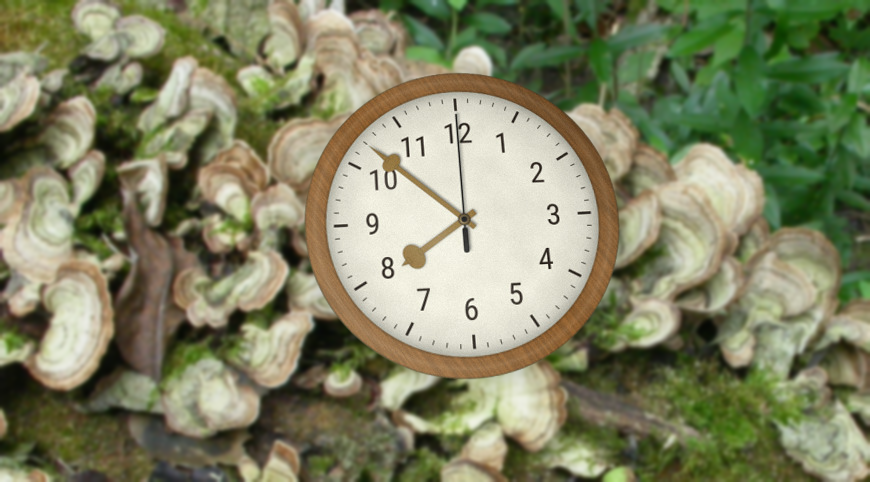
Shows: 7:52:00
